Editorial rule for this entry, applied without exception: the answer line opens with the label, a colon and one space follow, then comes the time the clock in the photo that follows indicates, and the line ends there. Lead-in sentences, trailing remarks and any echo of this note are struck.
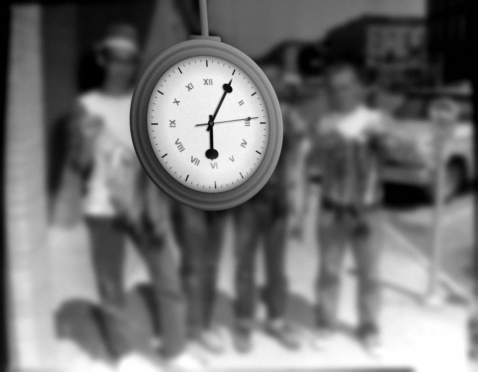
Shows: 6:05:14
